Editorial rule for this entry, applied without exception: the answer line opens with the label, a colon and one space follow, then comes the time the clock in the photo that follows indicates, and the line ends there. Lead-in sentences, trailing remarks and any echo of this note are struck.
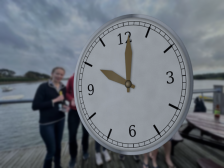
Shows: 10:01
